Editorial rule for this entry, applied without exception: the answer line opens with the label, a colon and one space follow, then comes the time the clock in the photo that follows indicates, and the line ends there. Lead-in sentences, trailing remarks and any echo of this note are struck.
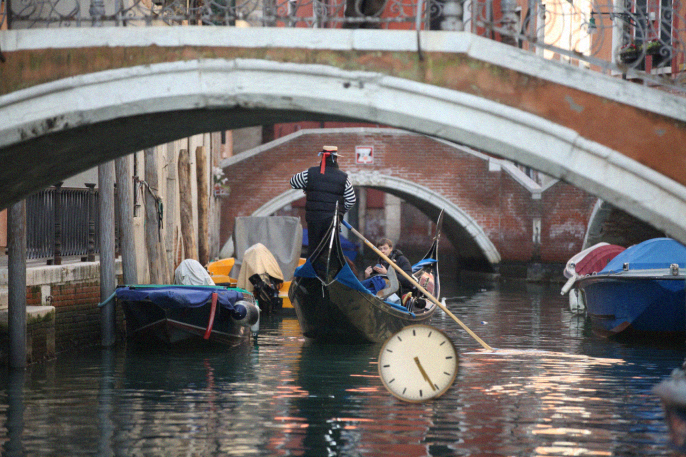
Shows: 5:26
